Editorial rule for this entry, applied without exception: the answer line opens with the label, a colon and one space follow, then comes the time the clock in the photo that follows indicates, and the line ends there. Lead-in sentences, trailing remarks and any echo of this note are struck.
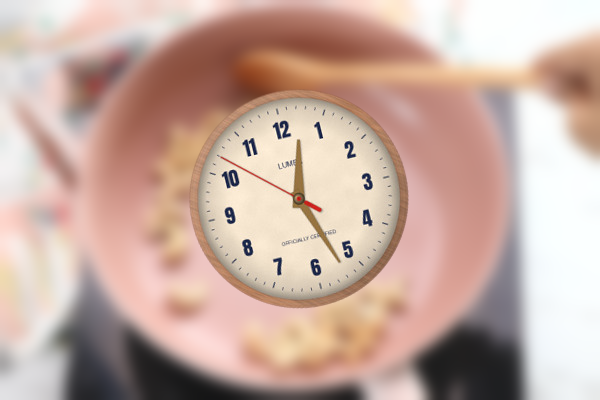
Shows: 12:26:52
